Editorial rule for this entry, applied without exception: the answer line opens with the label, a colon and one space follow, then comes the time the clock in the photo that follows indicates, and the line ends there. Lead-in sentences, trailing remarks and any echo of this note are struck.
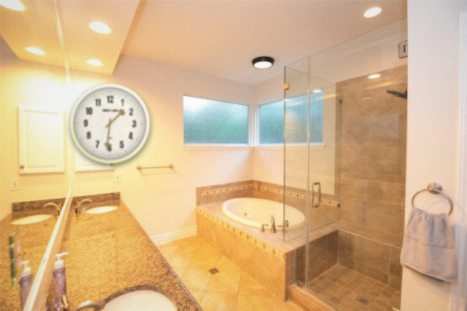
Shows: 1:31
